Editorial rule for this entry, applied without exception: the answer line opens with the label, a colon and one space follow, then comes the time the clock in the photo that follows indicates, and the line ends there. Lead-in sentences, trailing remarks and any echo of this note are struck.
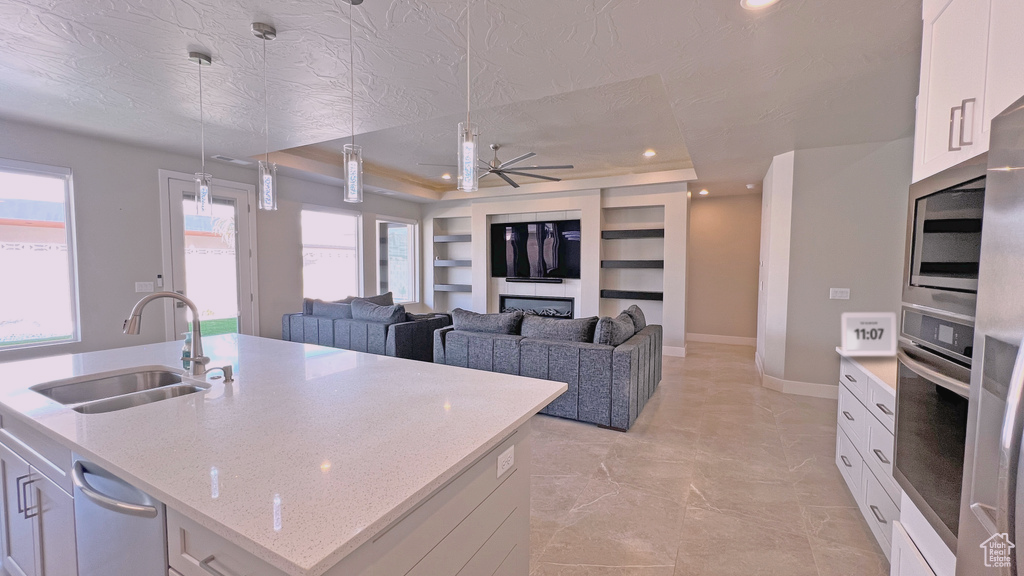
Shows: 11:07
